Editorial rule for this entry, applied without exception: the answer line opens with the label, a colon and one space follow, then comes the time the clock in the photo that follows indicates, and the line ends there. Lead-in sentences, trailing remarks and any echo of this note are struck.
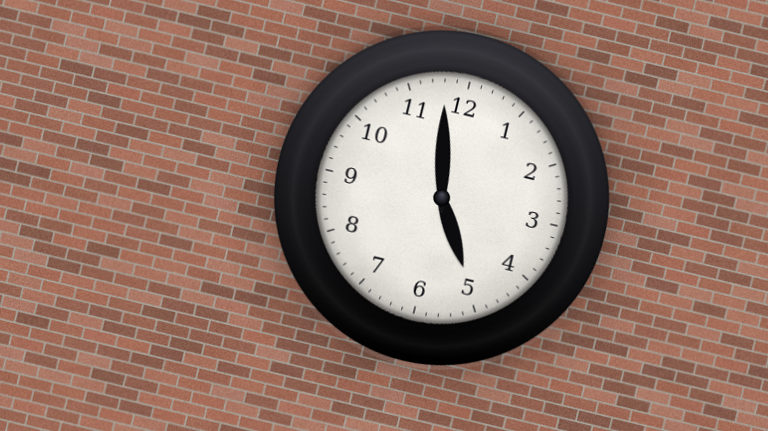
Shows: 4:58
